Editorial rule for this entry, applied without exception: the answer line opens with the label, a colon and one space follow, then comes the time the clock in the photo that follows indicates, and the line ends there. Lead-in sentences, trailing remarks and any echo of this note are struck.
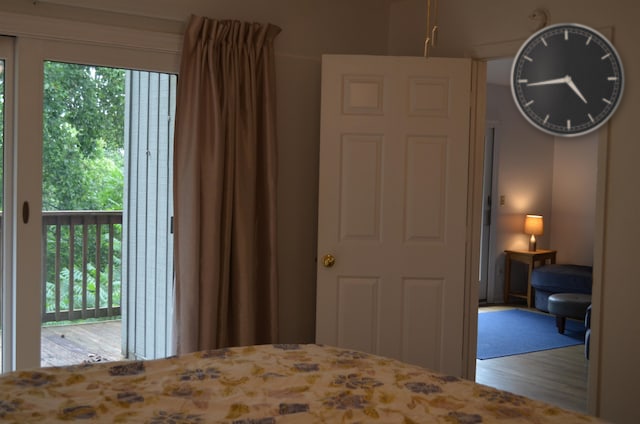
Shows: 4:44
